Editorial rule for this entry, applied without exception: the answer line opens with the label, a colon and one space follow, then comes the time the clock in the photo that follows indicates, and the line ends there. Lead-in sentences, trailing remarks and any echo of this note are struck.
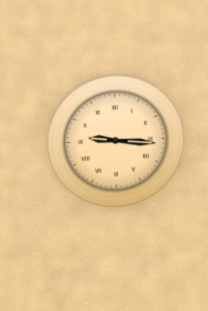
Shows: 9:16
